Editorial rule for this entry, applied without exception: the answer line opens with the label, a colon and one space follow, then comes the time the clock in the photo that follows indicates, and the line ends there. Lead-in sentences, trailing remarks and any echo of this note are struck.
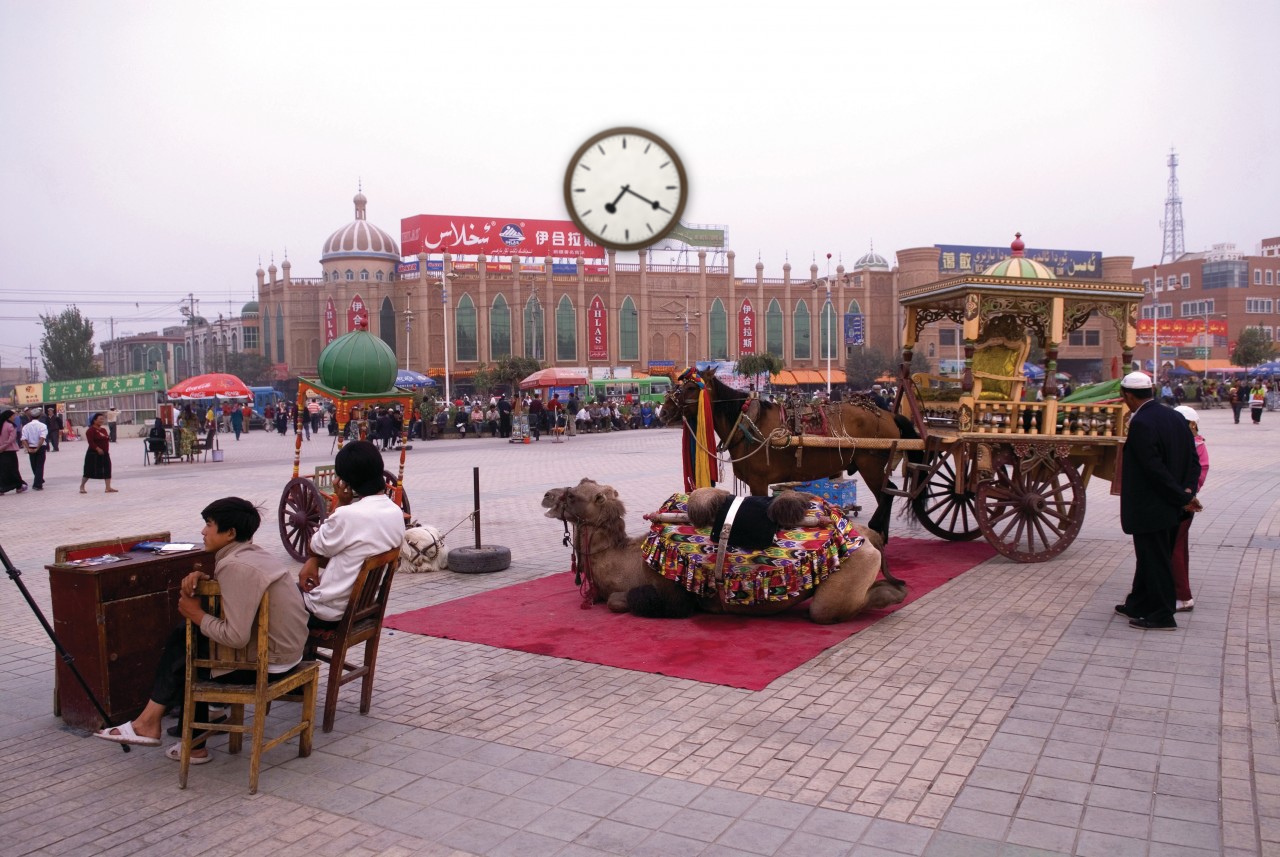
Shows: 7:20
